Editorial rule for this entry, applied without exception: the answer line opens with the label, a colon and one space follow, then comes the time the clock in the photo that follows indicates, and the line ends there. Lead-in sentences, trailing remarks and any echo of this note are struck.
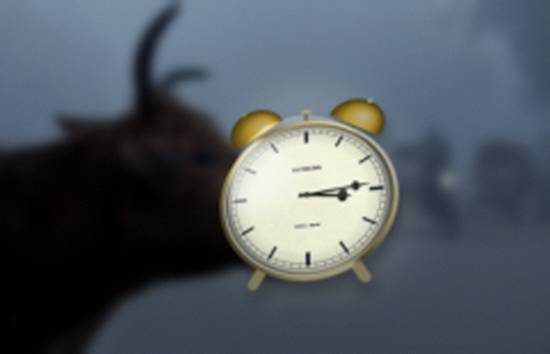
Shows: 3:14
